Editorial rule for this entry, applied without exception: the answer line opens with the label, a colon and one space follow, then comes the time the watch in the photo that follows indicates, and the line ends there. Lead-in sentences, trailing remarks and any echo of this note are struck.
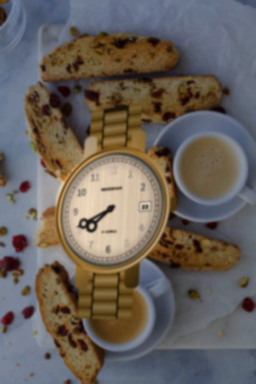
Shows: 7:41
